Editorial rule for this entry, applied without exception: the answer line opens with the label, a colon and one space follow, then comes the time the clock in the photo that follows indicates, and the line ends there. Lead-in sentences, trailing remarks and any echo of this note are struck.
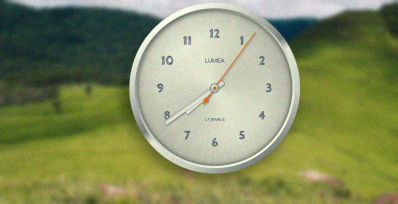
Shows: 7:39:06
